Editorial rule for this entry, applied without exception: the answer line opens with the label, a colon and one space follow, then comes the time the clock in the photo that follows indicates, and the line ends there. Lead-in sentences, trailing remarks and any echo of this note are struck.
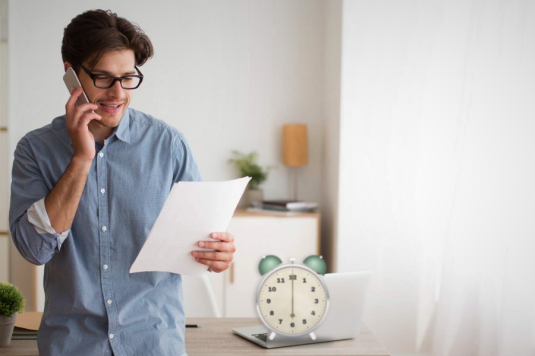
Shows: 6:00
